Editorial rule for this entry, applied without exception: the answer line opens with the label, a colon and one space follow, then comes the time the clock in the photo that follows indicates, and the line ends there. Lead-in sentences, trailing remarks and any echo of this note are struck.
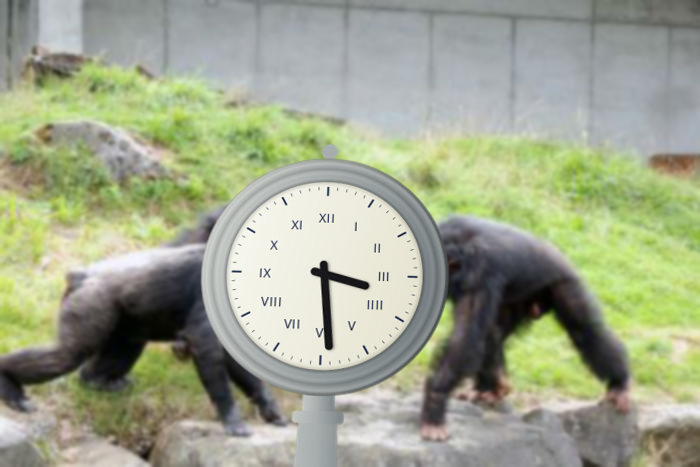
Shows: 3:29
